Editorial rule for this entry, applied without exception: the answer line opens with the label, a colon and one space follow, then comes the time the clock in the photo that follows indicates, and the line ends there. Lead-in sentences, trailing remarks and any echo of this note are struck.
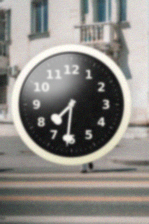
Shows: 7:31
